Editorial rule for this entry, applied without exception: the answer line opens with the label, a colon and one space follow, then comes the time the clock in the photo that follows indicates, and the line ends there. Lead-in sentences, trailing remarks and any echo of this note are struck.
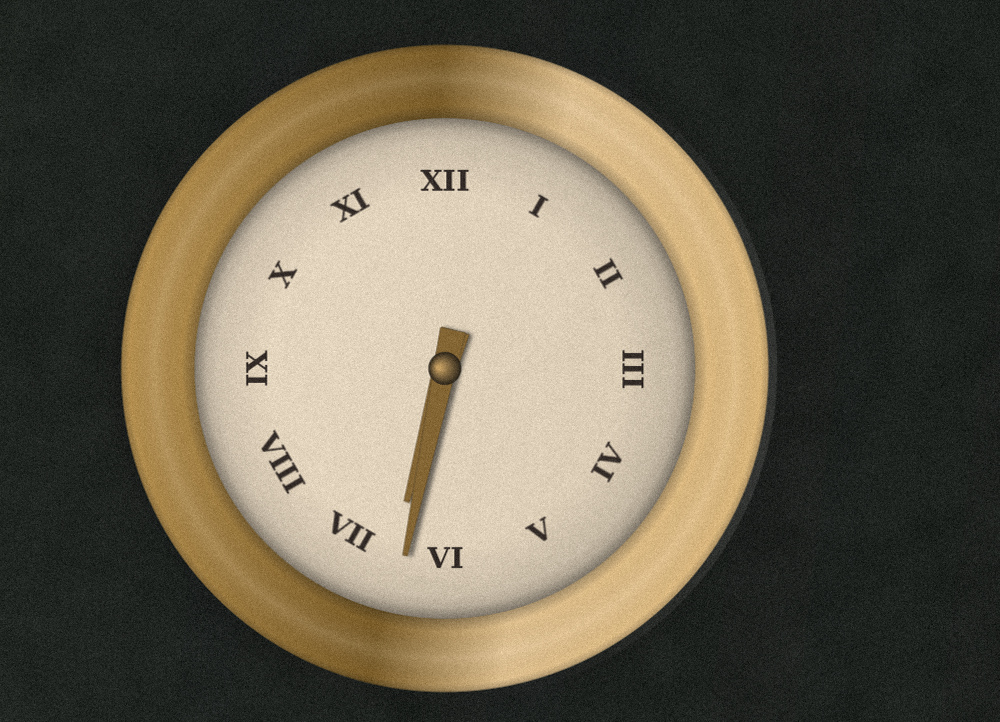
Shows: 6:32
